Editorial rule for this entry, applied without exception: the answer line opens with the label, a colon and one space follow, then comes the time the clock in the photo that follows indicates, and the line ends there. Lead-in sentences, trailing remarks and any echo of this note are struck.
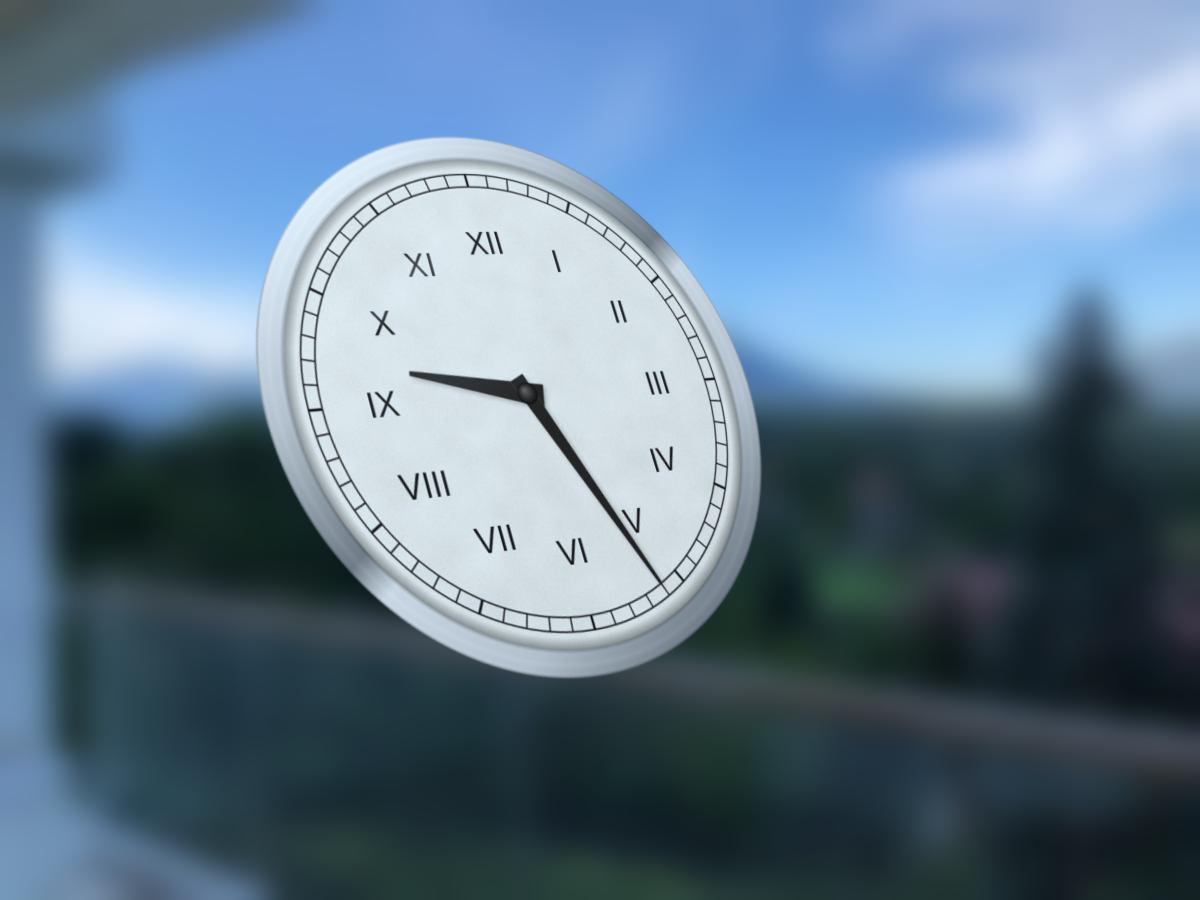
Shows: 9:26
